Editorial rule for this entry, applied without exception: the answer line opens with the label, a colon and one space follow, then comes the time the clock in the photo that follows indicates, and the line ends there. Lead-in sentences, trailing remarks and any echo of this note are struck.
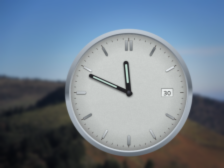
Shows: 11:49
